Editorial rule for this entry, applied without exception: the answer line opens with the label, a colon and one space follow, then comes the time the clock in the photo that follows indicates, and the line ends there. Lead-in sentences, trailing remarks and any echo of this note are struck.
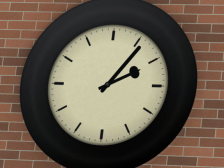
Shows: 2:06
